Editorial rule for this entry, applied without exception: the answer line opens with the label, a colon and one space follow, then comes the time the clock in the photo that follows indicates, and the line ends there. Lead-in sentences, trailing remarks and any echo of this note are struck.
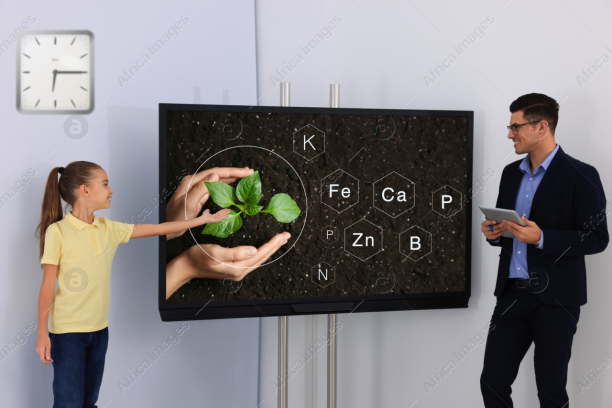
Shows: 6:15
